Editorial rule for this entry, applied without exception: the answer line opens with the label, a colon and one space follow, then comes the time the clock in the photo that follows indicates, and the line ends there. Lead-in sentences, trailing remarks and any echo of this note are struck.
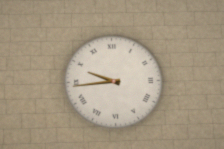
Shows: 9:44
